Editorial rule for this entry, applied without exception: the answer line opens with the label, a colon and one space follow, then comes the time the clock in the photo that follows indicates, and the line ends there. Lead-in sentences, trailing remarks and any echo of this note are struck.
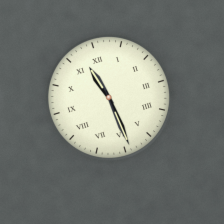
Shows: 11:29
